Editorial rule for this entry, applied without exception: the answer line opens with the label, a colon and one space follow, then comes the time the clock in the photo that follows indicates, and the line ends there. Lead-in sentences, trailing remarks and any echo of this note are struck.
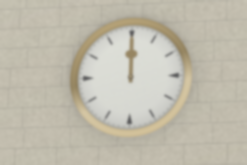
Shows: 12:00
